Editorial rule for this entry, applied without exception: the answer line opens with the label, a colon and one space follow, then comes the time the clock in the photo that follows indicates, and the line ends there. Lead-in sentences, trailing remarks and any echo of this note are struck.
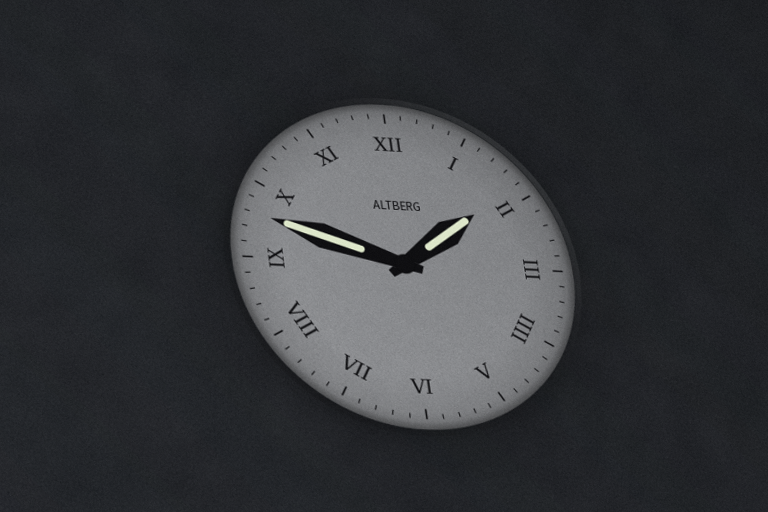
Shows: 1:48
